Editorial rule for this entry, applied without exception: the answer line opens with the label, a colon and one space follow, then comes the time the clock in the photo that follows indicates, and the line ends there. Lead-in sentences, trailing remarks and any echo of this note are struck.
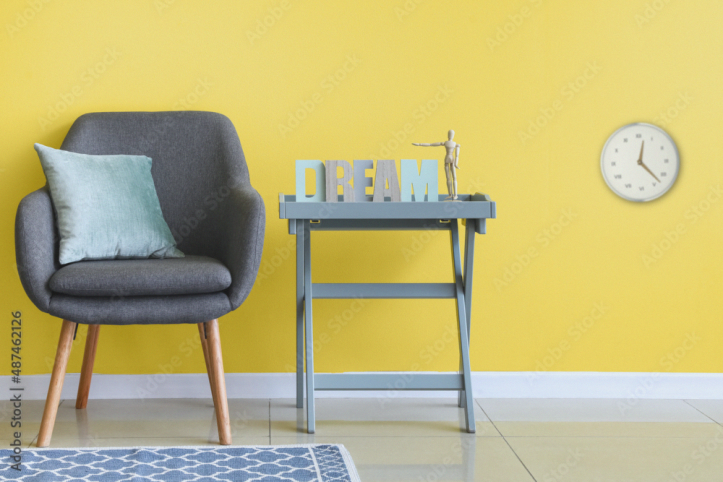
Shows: 12:23
